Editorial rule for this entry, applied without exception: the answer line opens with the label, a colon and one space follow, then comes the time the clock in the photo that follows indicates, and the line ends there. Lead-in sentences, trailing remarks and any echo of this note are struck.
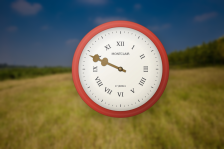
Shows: 9:49
